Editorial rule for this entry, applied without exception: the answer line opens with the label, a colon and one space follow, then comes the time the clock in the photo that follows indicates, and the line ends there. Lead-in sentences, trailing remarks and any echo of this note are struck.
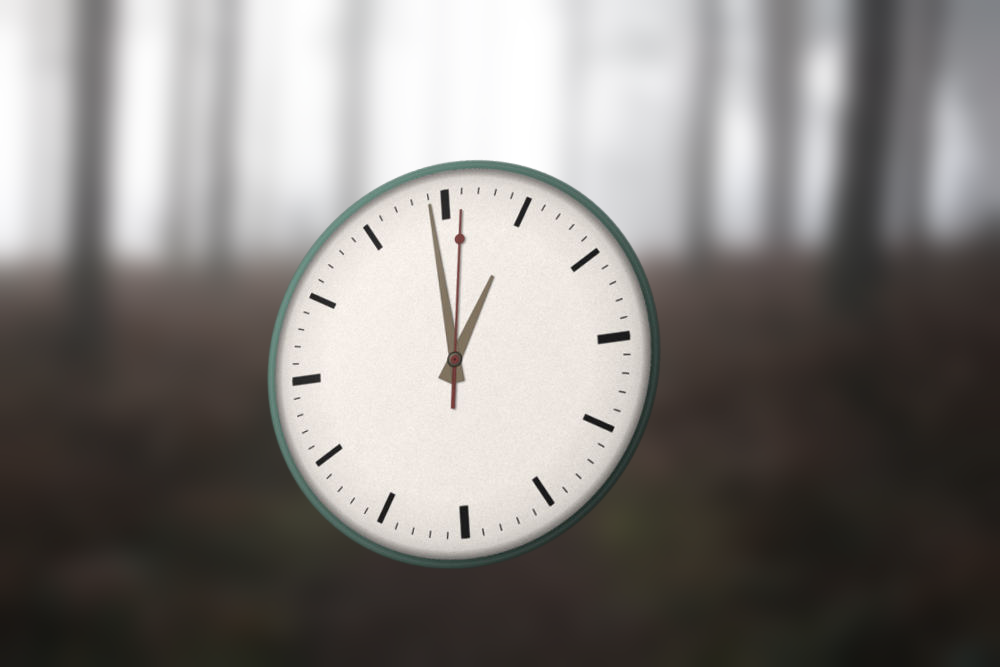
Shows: 12:59:01
